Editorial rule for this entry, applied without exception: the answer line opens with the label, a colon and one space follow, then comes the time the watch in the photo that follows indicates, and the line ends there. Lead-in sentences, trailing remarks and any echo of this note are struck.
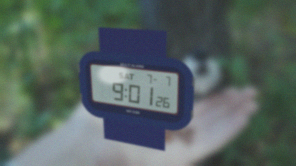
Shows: 9:01
